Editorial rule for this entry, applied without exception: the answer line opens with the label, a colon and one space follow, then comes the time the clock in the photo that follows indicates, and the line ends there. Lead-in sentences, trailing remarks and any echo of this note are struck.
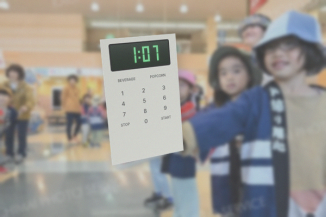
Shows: 1:07
